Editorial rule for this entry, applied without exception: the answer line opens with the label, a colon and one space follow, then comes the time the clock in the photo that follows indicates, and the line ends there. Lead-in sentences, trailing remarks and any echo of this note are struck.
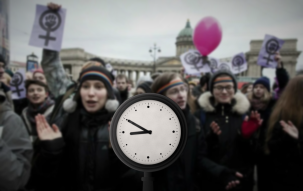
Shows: 8:50
